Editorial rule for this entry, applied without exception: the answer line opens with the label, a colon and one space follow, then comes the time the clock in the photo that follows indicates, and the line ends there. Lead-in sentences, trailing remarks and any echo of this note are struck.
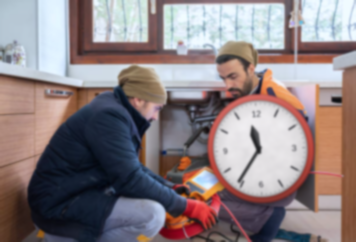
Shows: 11:36
